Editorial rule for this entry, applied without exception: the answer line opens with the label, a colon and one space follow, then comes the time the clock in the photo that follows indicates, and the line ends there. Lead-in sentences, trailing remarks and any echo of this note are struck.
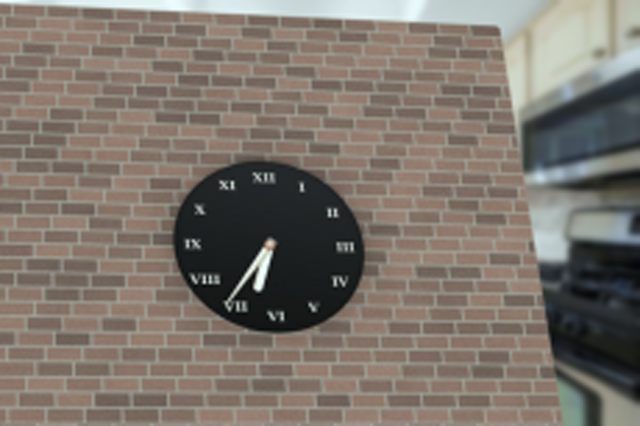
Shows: 6:36
